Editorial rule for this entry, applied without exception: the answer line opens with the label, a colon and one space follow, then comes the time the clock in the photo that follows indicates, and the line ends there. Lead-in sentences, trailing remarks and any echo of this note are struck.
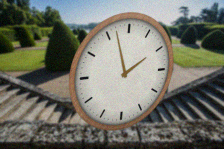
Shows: 1:57
